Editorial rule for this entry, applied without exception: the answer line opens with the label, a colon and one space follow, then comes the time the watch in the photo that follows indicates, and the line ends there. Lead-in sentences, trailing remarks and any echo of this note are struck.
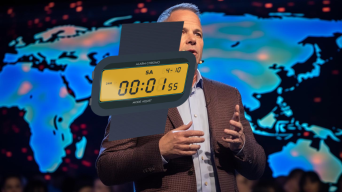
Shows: 0:01:55
